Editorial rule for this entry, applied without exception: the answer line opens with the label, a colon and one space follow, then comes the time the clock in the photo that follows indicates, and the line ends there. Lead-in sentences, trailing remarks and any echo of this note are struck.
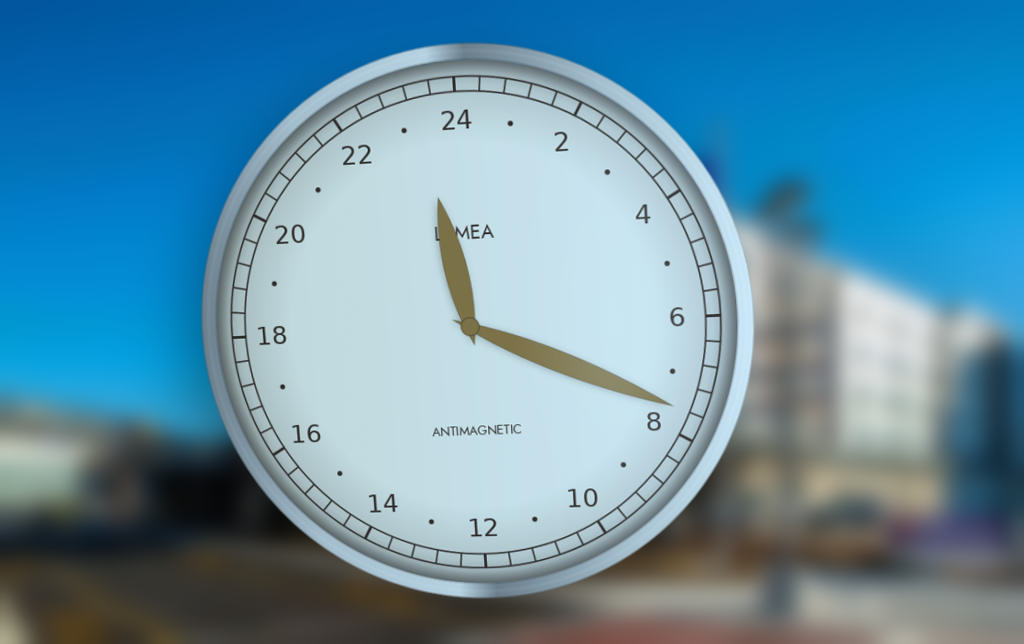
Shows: 23:19
